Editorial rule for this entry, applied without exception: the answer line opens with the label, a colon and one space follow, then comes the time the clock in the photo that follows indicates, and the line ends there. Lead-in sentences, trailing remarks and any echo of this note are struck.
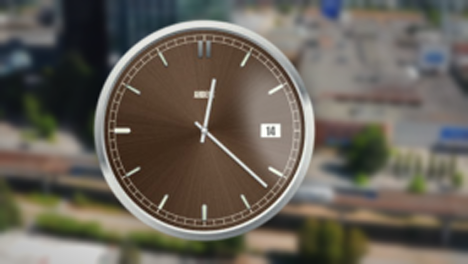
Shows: 12:22
